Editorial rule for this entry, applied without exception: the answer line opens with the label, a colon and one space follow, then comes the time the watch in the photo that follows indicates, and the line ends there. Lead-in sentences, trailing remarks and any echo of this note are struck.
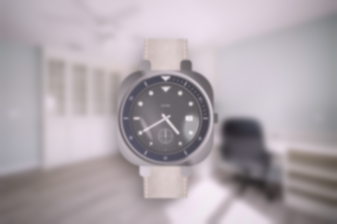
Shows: 4:40
